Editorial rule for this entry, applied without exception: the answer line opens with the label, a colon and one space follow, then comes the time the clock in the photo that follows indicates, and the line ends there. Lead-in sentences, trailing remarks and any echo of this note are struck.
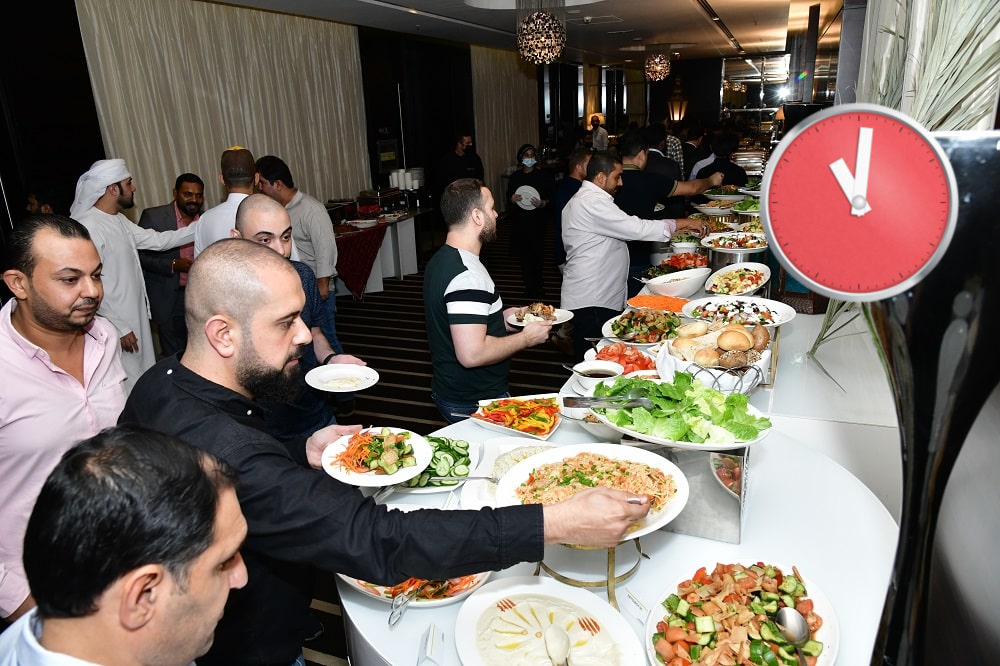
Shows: 11:01
